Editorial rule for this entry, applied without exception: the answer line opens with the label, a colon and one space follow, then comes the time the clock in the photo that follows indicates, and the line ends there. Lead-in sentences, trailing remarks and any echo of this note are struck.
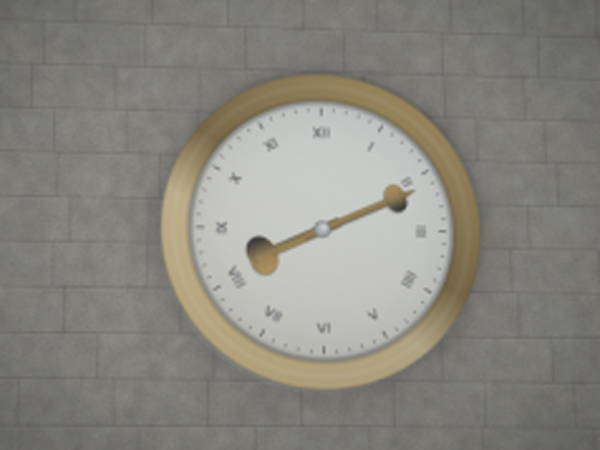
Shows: 8:11
